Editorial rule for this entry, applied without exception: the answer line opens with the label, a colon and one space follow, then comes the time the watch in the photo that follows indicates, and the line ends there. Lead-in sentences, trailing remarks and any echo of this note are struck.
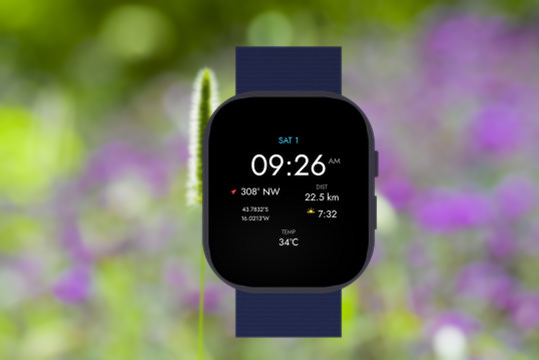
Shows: 9:26
